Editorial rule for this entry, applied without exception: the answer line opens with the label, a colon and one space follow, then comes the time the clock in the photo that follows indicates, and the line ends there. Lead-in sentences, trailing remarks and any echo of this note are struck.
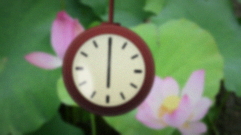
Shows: 6:00
